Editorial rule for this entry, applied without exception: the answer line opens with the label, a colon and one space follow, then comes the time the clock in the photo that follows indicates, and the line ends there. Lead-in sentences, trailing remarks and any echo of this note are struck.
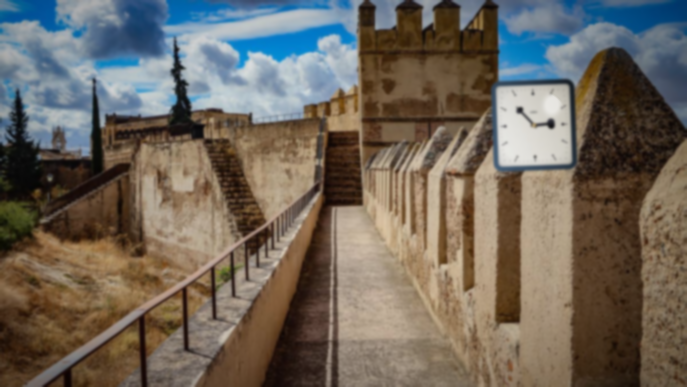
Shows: 2:53
